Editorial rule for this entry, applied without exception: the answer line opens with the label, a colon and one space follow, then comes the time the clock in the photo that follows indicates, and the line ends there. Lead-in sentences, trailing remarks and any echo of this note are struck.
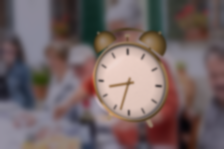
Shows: 8:33
